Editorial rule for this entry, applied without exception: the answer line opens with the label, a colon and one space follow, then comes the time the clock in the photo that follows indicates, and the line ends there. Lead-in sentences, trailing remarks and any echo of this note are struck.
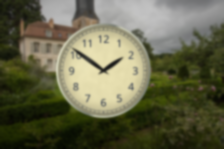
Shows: 1:51
